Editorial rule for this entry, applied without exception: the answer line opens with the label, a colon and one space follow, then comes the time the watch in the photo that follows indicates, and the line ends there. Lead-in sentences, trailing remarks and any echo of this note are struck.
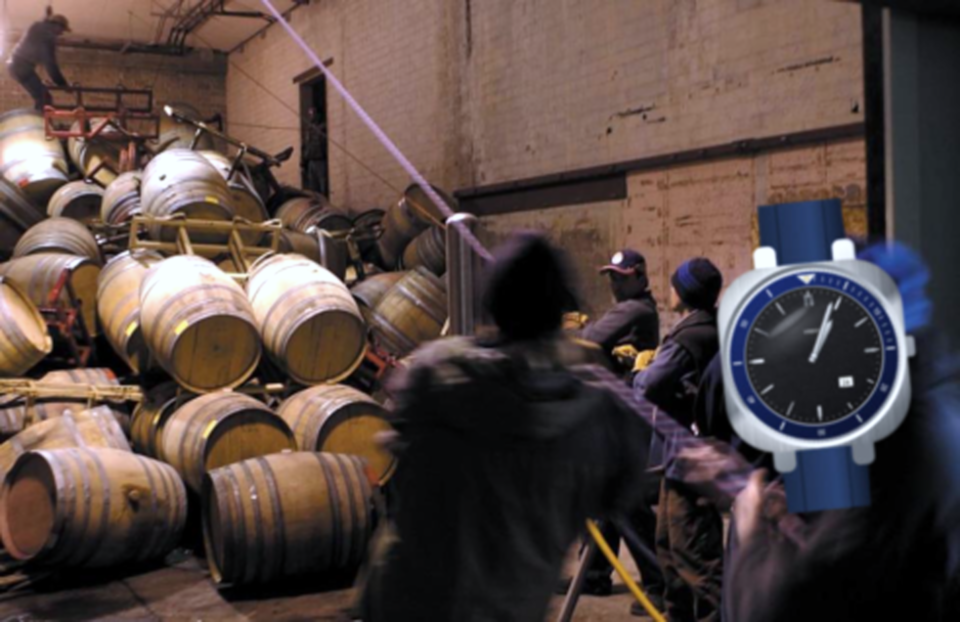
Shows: 1:04
